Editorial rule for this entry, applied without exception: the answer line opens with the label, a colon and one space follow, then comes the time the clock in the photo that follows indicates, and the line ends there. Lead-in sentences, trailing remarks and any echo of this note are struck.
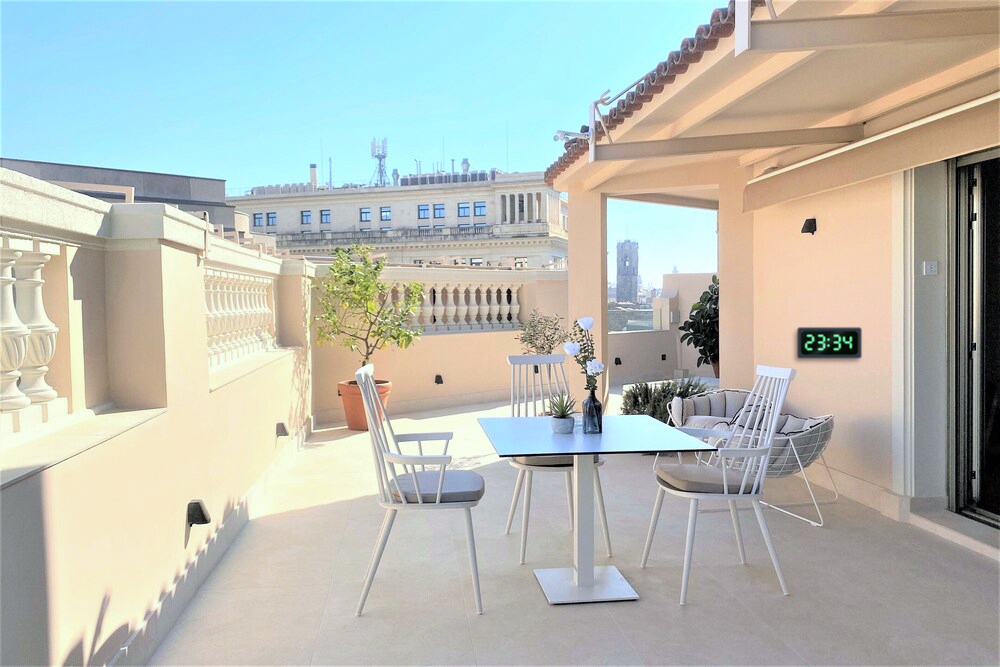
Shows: 23:34
